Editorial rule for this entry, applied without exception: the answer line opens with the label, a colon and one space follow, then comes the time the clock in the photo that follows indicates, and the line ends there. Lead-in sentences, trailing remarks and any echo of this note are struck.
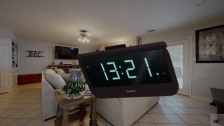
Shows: 13:21
